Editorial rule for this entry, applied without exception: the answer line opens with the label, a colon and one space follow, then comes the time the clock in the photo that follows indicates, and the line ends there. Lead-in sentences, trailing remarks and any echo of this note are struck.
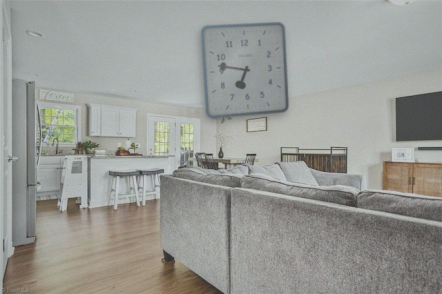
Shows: 6:47
